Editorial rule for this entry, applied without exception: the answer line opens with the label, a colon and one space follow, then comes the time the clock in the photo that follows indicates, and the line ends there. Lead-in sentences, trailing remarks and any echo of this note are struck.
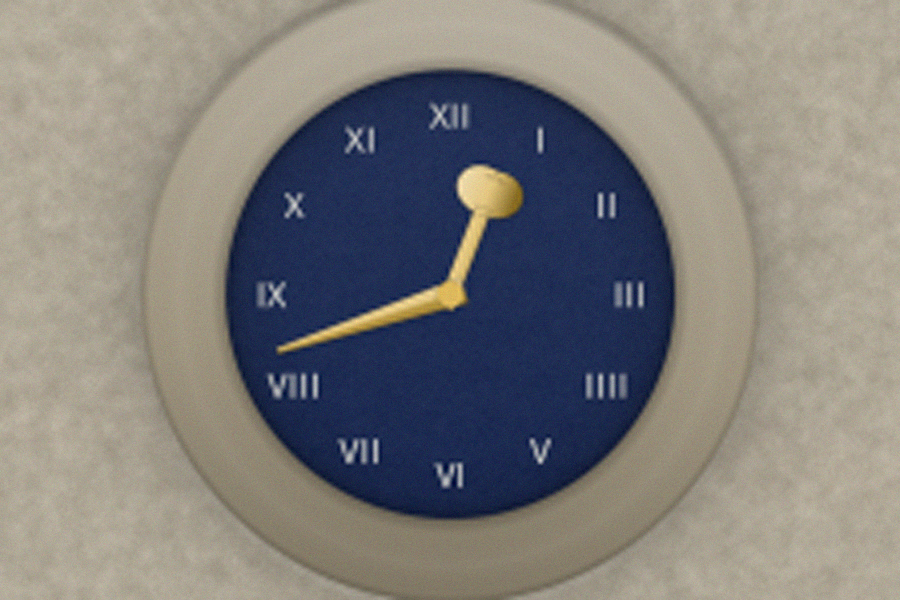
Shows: 12:42
